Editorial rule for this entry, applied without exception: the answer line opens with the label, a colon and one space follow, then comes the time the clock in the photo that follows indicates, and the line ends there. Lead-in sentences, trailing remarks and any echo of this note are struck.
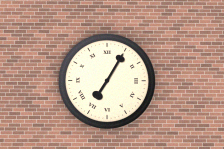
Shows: 7:05
